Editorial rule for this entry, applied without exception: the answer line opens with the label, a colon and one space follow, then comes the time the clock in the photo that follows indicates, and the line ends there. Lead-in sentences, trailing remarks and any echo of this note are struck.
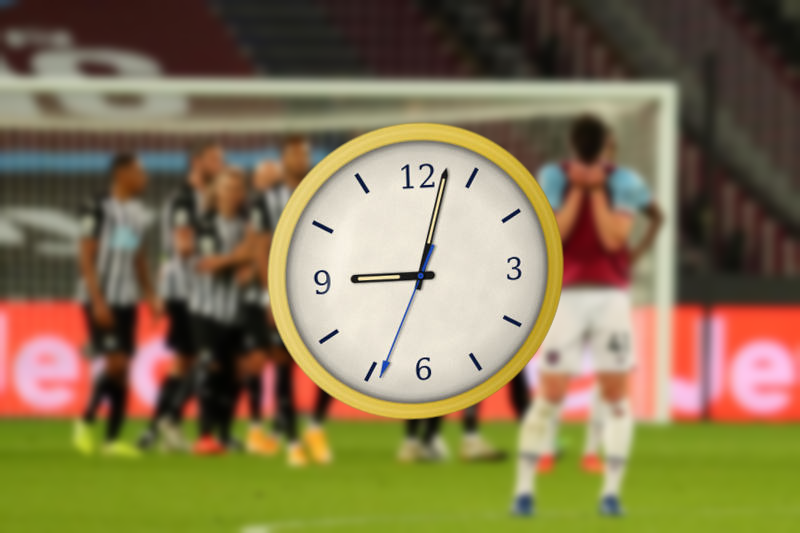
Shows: 9:02:34
